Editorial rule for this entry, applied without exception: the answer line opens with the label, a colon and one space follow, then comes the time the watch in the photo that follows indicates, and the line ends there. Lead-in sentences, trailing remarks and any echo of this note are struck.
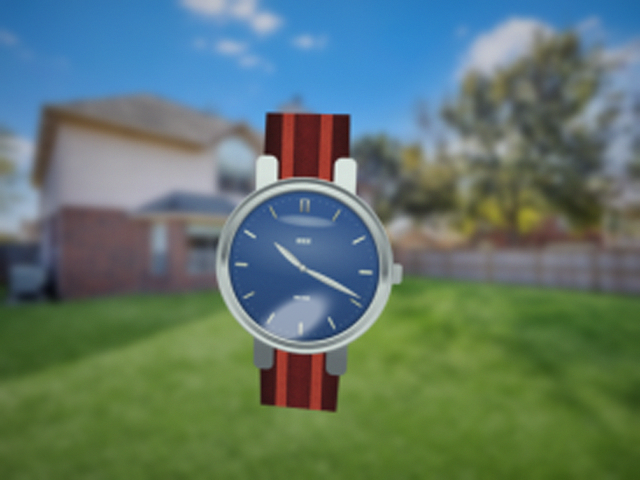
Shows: 10:19
